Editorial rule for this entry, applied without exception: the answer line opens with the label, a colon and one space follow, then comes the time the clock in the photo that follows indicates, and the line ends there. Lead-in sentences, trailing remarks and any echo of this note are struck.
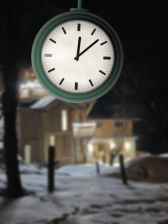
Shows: 12:08
